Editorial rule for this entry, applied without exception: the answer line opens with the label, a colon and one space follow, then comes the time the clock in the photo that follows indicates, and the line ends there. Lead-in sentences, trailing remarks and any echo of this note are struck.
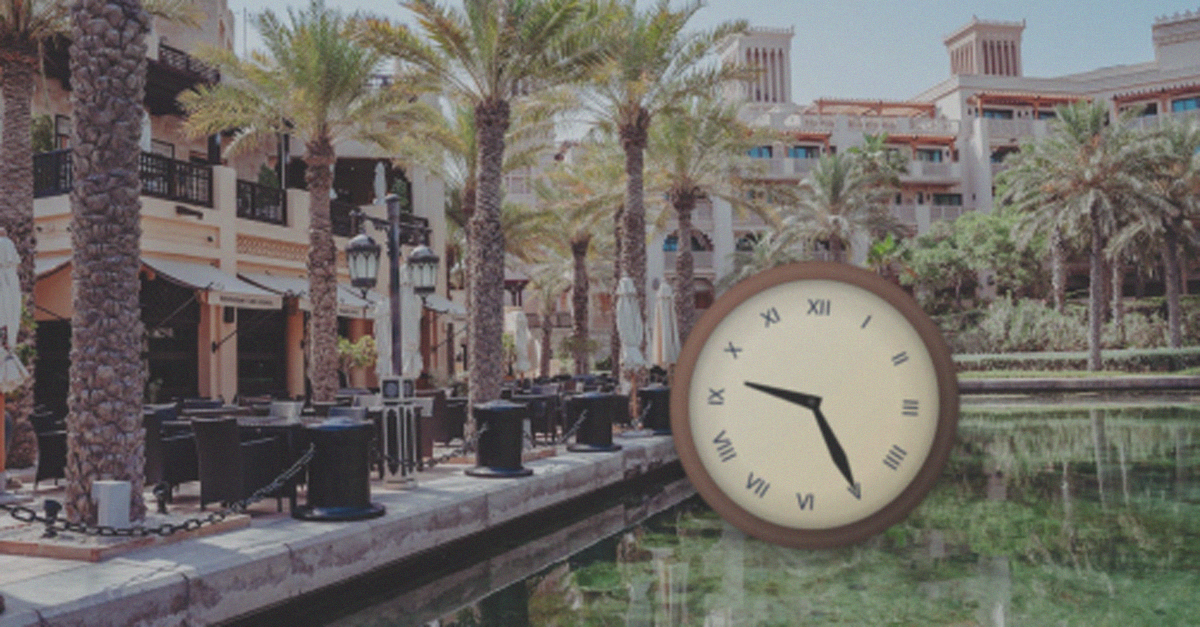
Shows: 9:25
